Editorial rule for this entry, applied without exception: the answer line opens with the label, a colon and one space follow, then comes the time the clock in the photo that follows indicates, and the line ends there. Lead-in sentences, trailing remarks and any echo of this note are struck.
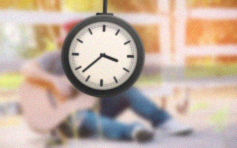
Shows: 3:38
